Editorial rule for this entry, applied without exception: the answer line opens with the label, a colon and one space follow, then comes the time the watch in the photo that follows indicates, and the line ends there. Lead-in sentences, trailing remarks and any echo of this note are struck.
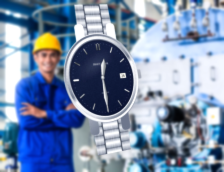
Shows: 12:30
